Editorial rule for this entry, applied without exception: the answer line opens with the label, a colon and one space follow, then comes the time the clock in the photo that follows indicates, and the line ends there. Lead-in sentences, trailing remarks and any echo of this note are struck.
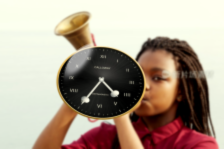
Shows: 4:35
